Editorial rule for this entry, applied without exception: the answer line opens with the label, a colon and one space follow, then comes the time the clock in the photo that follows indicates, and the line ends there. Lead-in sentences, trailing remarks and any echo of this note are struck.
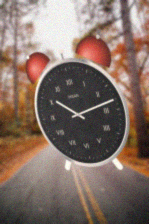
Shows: 10:13
